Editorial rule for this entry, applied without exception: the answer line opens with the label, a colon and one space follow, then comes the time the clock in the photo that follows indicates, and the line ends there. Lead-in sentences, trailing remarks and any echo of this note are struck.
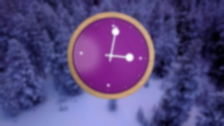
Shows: 3:01
